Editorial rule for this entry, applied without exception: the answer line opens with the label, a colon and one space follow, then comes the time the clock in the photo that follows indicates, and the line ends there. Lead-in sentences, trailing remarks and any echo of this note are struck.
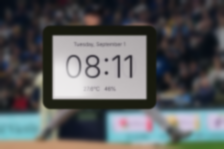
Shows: 8:11
